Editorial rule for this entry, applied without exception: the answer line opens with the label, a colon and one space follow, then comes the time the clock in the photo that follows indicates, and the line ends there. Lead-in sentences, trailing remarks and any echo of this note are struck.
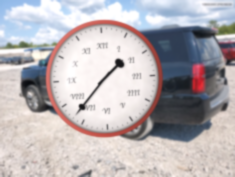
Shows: 1:37
